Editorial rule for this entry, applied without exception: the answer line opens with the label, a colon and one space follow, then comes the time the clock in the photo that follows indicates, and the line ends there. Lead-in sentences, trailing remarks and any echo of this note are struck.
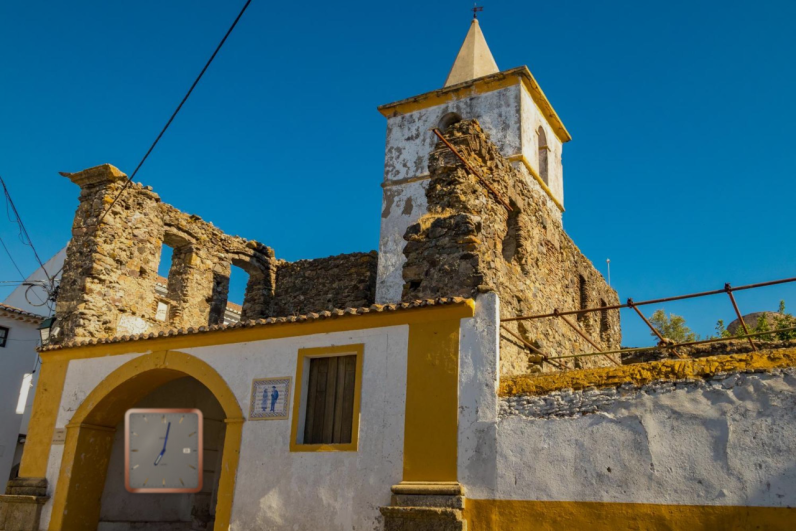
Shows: 7:02
